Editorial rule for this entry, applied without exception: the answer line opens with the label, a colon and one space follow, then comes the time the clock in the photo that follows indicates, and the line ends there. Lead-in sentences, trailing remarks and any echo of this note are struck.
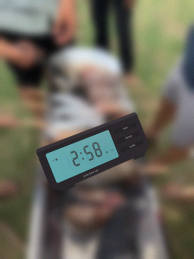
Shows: 2:58
